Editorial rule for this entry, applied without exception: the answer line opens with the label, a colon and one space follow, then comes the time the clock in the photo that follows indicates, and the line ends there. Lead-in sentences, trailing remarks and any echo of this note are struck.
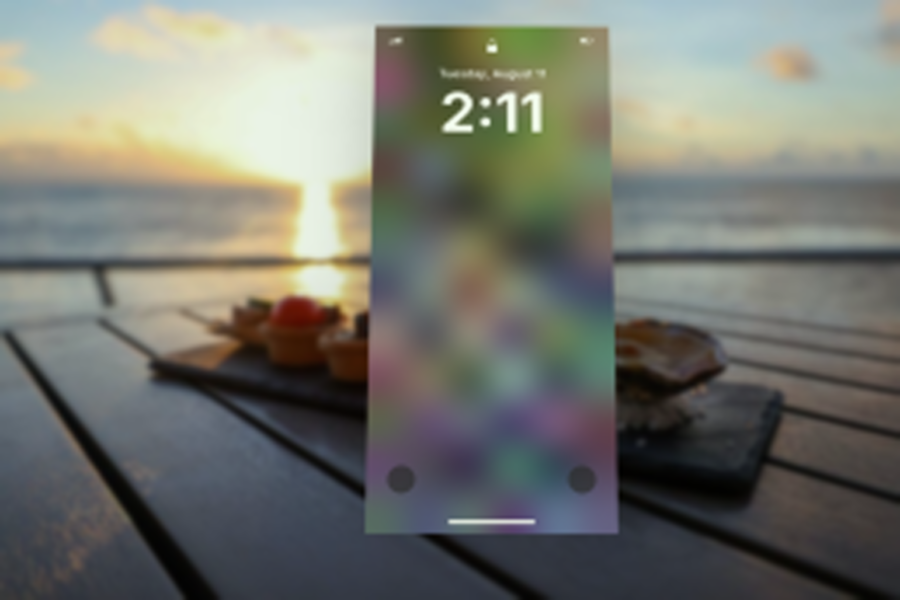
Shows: 2:11
